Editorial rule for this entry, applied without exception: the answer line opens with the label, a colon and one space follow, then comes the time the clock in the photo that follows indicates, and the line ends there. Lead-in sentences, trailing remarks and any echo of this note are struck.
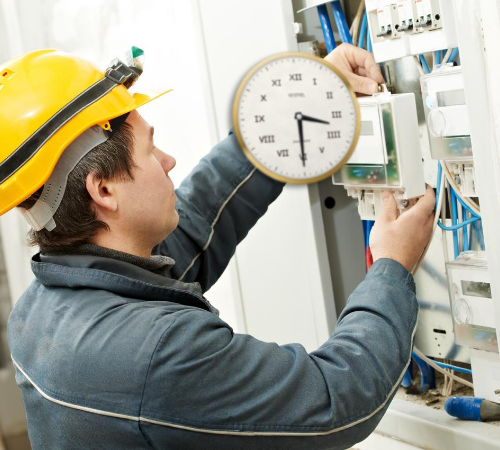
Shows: 3:30
